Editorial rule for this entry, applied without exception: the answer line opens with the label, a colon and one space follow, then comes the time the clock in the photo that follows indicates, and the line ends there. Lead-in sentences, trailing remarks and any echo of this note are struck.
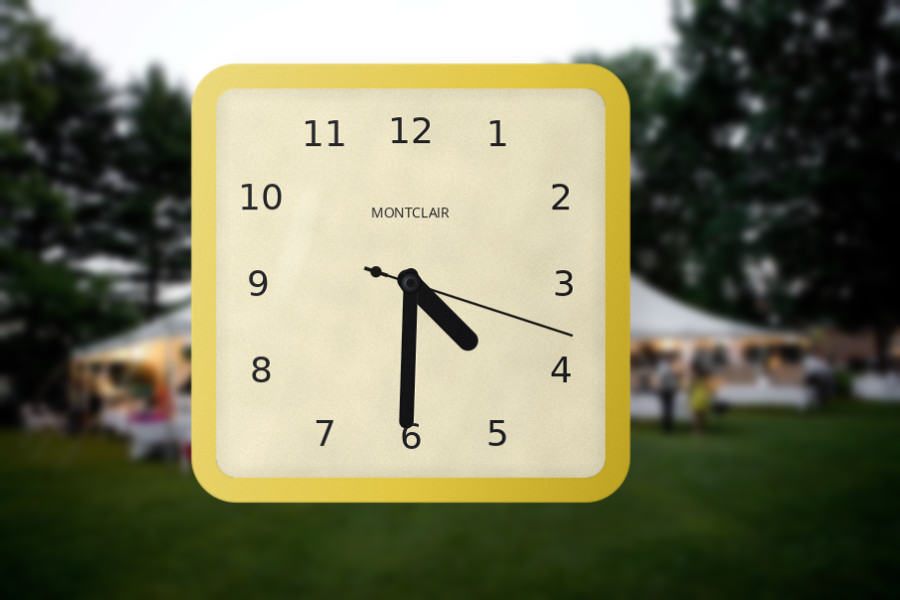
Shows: 4:30:18
